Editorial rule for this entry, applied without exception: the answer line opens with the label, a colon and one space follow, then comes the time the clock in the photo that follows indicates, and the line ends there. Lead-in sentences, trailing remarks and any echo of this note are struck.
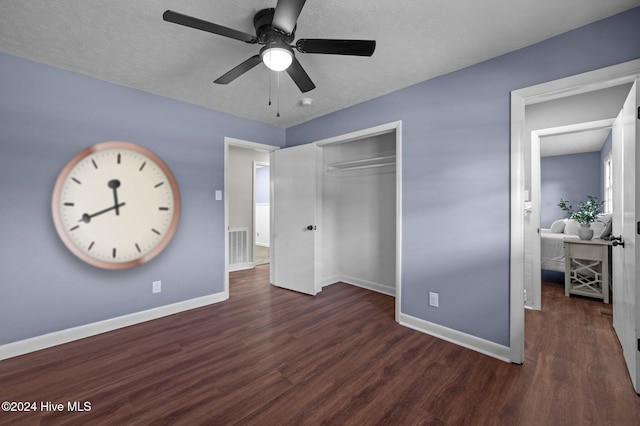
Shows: 11:41
